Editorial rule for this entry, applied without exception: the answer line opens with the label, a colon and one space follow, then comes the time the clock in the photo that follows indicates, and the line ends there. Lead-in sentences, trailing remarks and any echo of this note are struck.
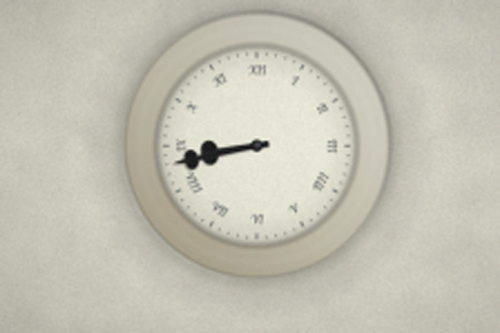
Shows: 8:43
